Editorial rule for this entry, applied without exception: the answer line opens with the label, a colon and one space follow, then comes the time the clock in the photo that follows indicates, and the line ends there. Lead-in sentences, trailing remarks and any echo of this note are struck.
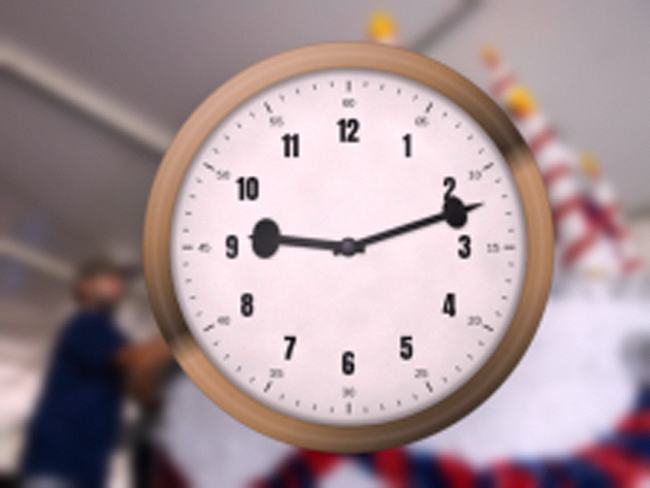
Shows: 9:12
